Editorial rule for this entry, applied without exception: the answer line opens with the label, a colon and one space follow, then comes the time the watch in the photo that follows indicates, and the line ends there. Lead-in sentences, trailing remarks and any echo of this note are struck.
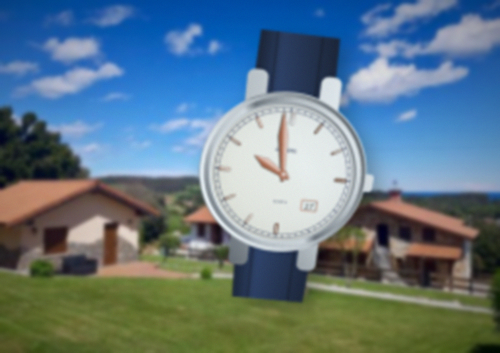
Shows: 9:59
